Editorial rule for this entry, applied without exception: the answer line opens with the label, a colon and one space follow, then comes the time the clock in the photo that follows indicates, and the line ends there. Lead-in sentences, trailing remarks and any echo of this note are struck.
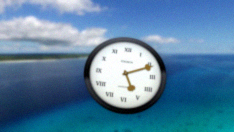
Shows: 5:11
